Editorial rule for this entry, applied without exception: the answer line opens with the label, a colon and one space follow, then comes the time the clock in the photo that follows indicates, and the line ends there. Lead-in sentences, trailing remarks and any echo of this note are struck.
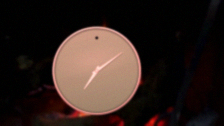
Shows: 7:09
